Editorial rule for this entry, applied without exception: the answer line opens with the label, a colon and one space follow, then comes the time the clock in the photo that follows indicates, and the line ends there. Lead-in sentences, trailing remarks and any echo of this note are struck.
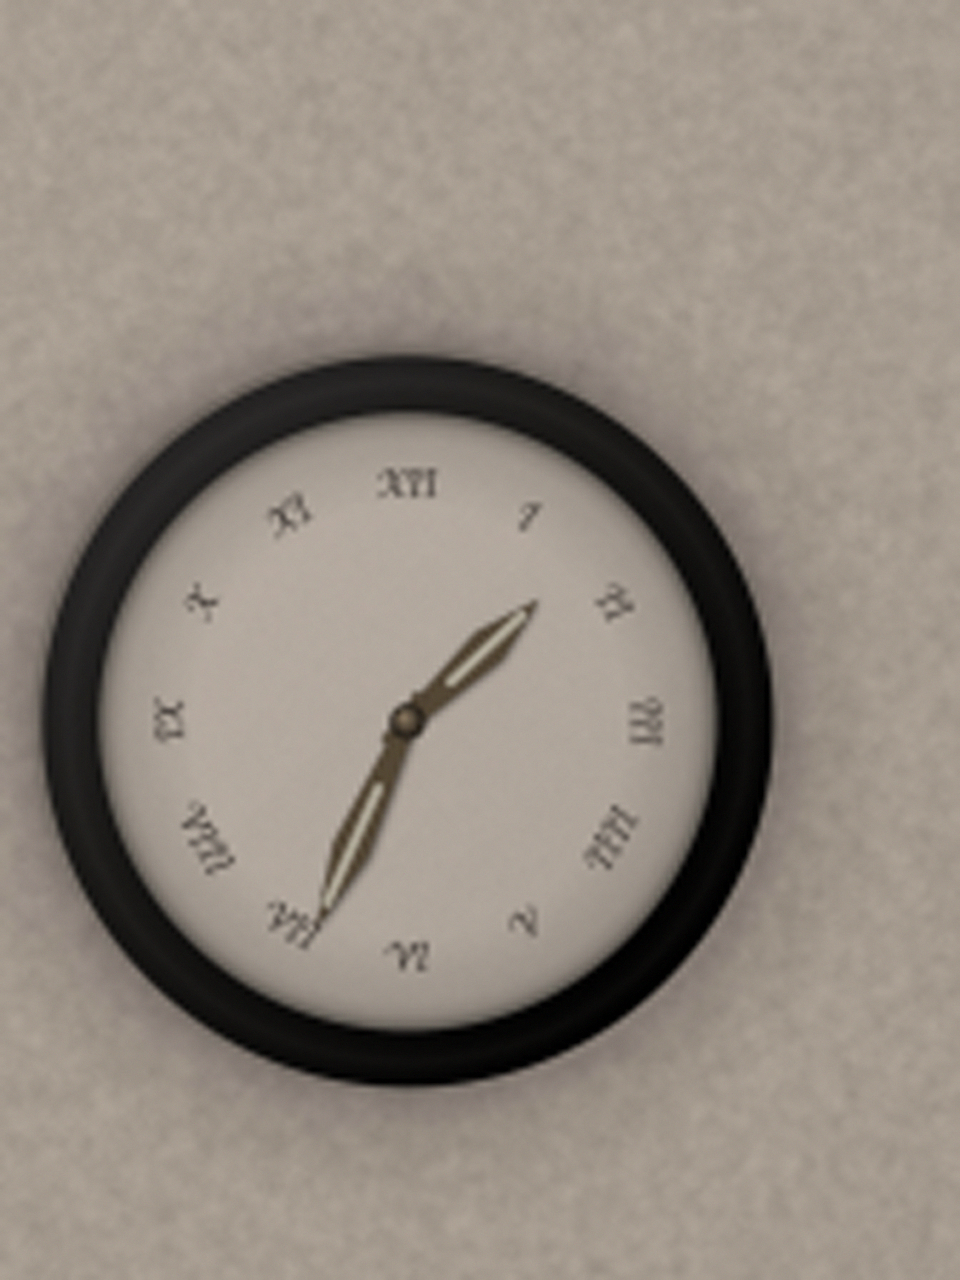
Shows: 1:34
